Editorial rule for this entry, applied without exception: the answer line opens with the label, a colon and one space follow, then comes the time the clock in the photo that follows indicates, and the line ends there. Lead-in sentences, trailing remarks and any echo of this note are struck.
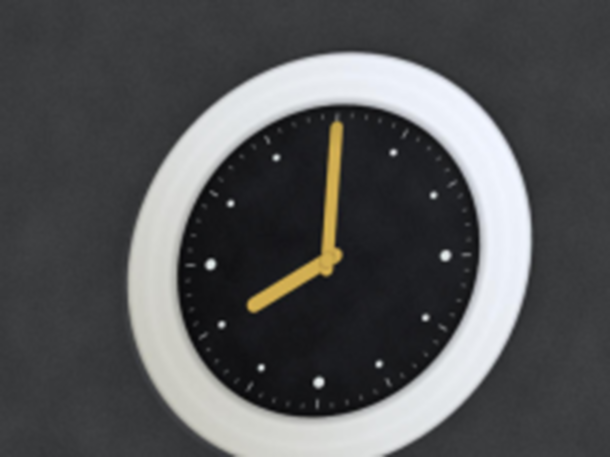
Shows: 8:00
